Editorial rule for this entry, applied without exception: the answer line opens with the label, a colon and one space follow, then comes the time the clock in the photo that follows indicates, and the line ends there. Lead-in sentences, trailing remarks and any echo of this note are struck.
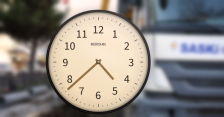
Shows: 4:38
